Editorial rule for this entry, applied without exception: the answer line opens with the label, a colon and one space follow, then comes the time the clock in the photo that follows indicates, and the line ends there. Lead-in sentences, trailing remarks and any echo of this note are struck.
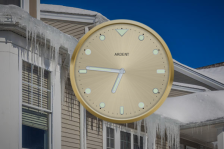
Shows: 6:46
